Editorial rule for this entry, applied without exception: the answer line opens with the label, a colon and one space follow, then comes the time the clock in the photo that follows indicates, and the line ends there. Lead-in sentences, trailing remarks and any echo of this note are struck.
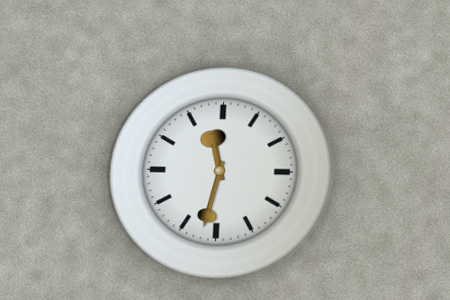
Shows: 11:32
